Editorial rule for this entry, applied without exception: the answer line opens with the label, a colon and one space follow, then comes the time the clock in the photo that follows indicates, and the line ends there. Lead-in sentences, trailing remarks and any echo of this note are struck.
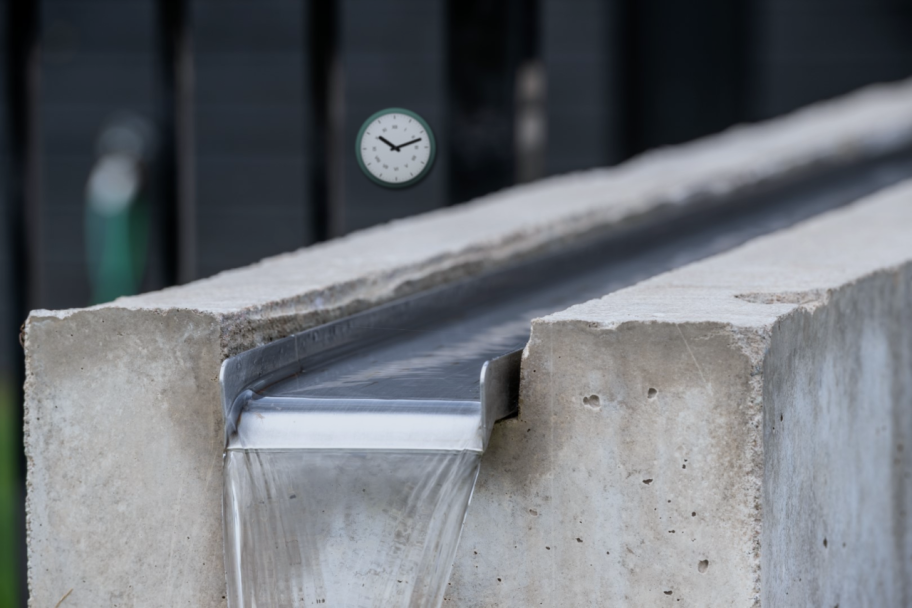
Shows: 10:12
